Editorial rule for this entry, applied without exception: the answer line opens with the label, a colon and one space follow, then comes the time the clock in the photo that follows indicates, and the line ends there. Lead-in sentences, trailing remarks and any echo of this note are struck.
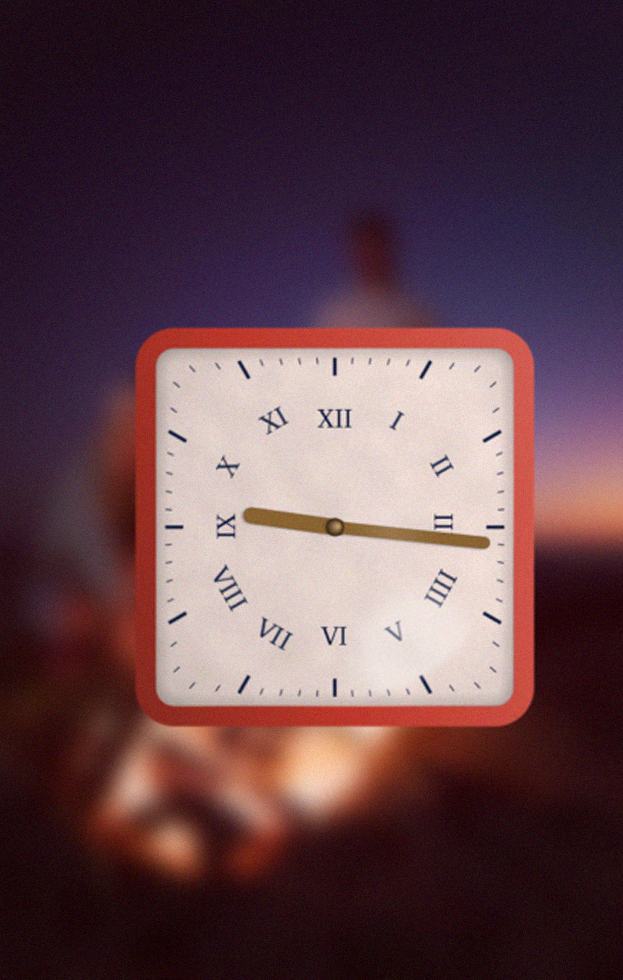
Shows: 9:16
